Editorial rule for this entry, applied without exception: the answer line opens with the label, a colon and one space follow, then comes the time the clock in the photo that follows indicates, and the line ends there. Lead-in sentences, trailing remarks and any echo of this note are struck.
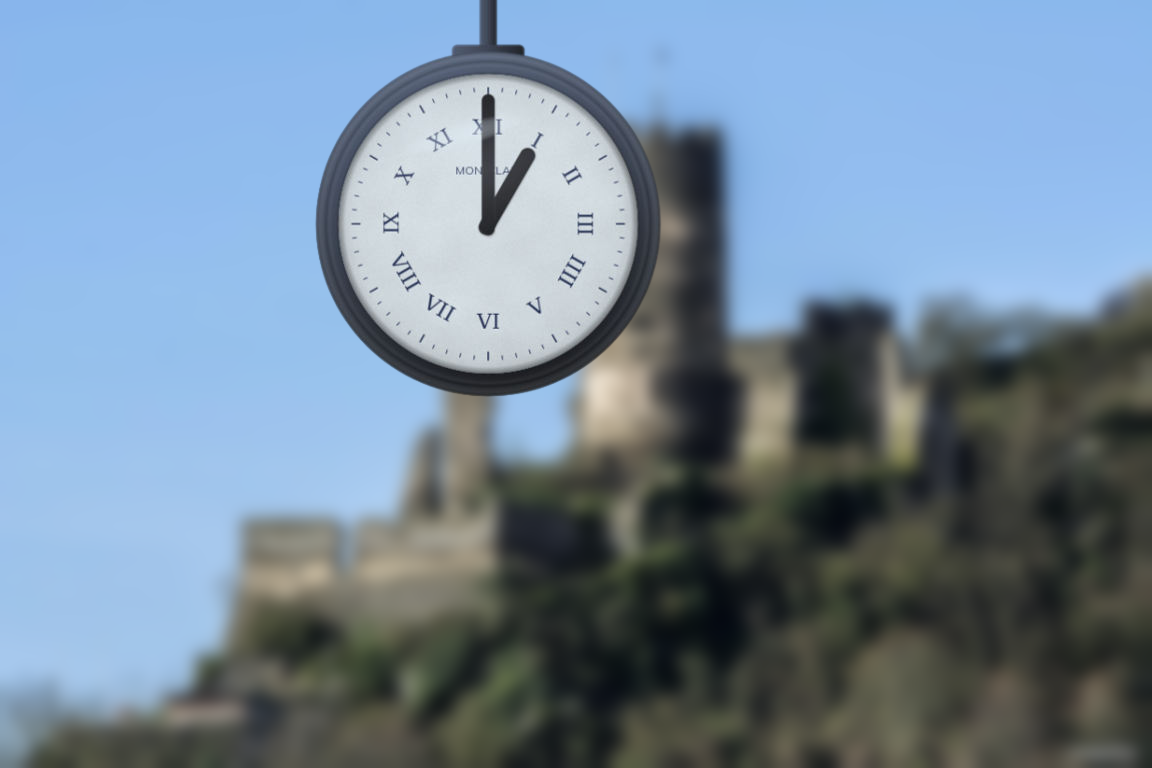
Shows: 1:00
